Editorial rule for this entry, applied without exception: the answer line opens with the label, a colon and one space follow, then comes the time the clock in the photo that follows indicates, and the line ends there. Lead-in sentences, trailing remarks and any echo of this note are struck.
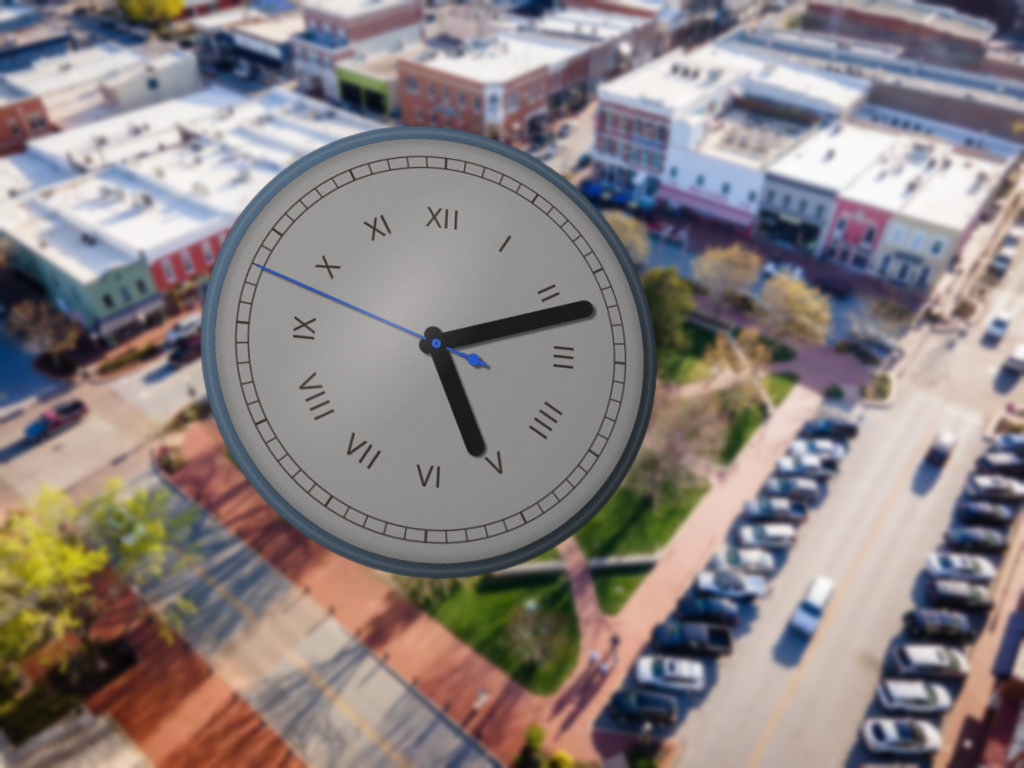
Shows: 5:11:48
